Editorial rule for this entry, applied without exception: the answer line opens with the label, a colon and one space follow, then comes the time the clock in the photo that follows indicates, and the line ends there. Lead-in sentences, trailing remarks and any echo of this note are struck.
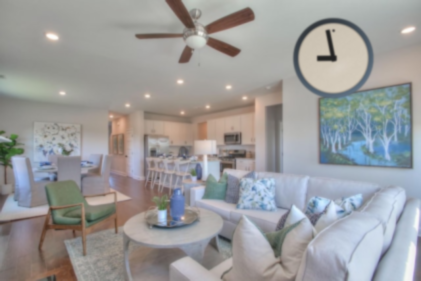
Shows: 8:58
